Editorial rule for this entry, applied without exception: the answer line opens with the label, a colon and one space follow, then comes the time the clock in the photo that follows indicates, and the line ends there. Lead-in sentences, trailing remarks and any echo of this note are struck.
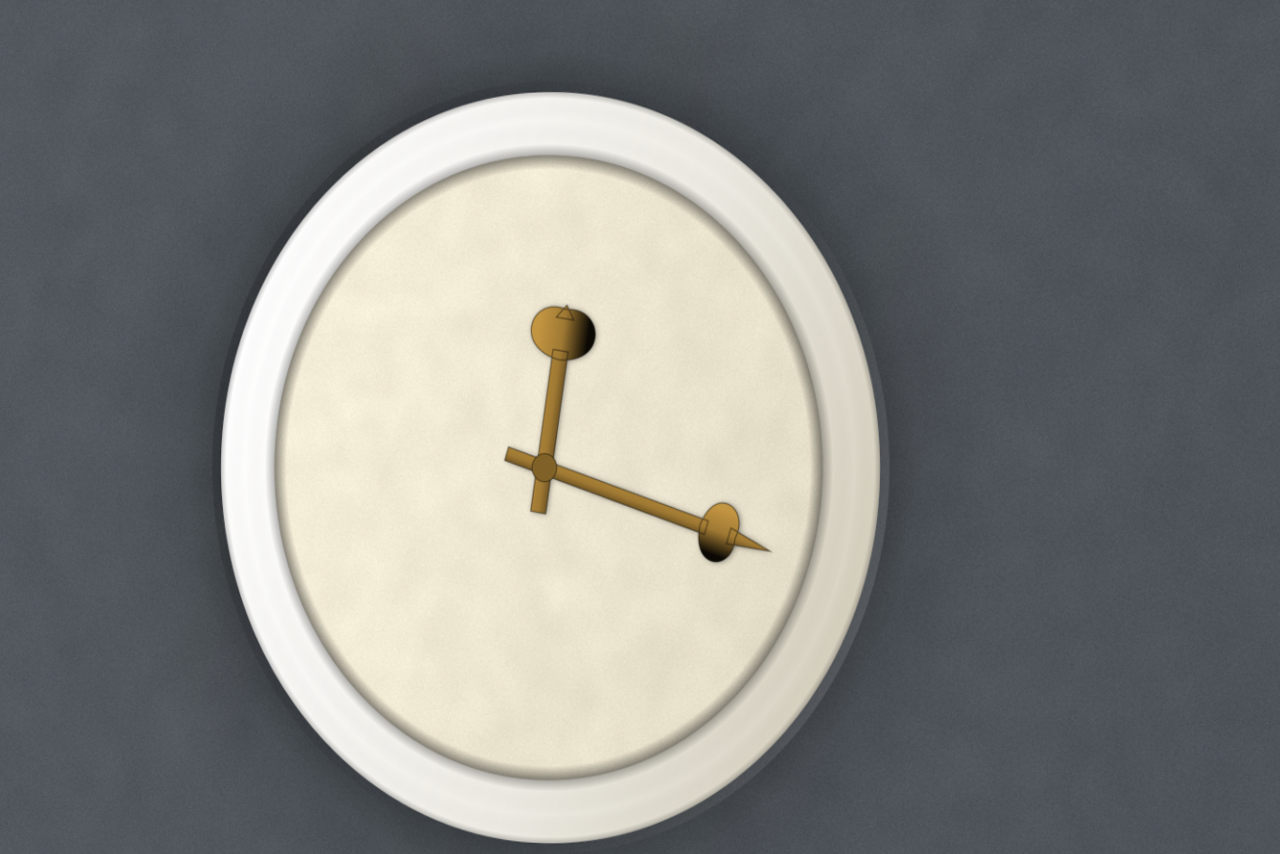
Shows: 12:18
